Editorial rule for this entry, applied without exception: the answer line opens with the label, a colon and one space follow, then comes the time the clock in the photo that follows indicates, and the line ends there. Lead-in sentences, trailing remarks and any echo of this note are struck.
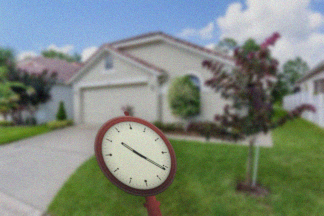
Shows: 10:21
